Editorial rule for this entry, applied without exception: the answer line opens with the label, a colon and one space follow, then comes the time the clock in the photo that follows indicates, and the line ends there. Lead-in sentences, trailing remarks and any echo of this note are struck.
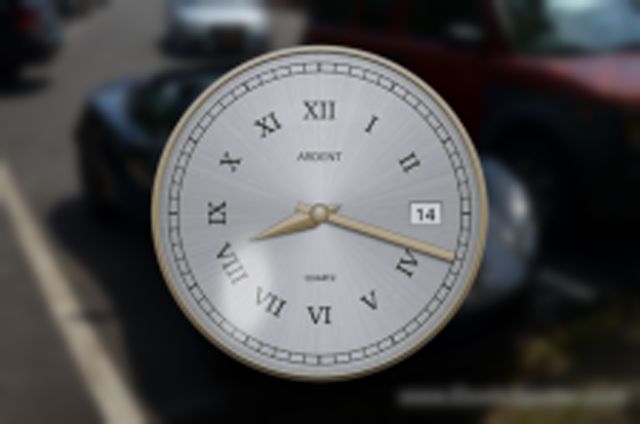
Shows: 8:18
